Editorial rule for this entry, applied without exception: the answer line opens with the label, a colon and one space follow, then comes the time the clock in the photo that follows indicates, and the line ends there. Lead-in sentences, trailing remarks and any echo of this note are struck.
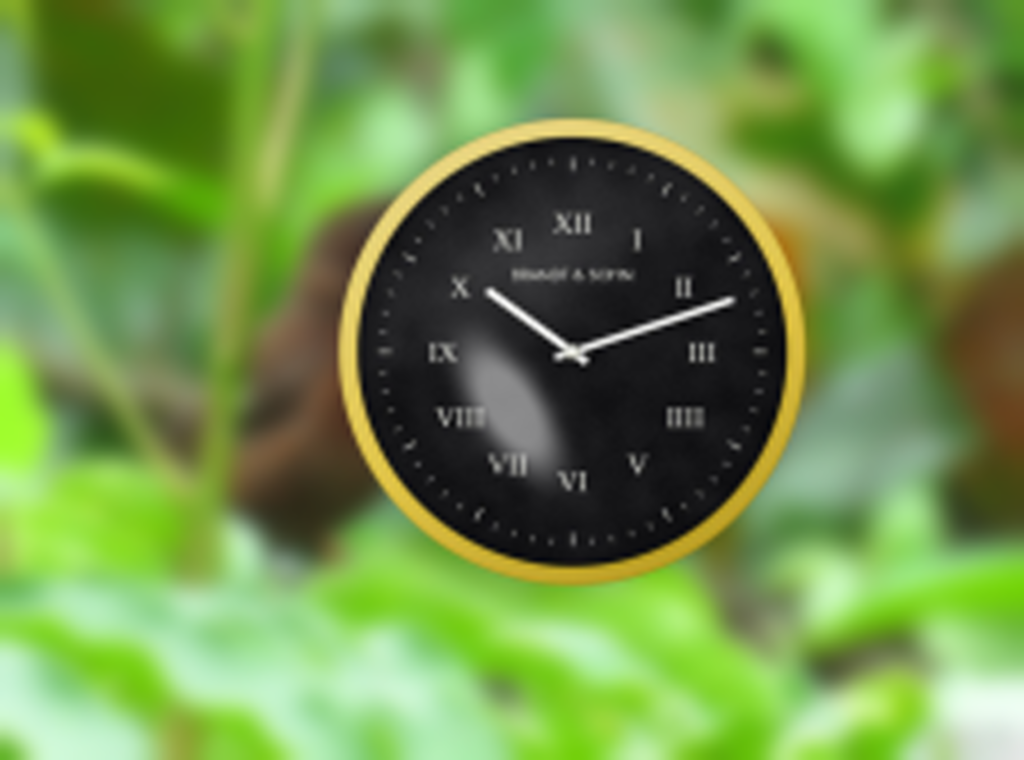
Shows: 10:12
